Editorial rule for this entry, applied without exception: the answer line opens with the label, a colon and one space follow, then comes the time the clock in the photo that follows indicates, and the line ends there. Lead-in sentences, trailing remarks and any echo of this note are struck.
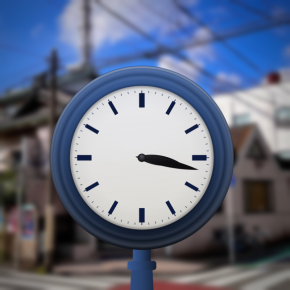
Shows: 3:17
